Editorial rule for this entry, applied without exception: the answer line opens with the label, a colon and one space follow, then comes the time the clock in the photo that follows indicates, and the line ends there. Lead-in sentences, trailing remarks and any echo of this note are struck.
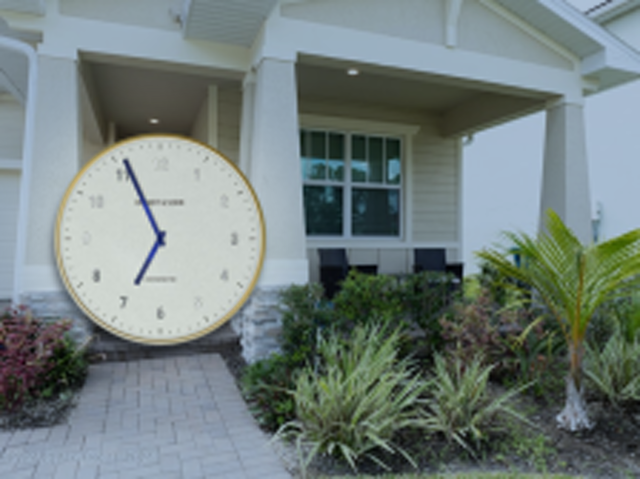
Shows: 6:56
